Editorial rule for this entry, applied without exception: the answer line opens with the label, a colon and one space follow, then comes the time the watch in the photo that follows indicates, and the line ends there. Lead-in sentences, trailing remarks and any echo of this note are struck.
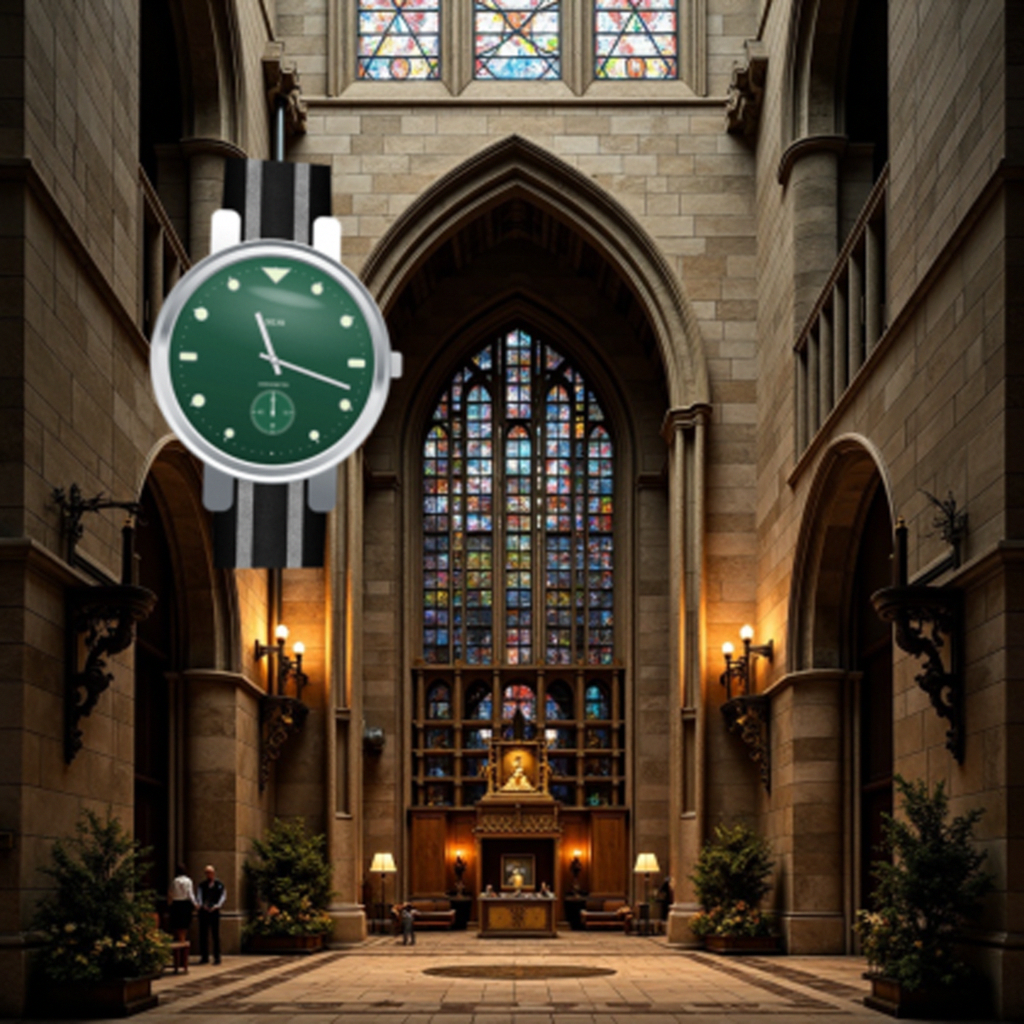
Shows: 11:18
